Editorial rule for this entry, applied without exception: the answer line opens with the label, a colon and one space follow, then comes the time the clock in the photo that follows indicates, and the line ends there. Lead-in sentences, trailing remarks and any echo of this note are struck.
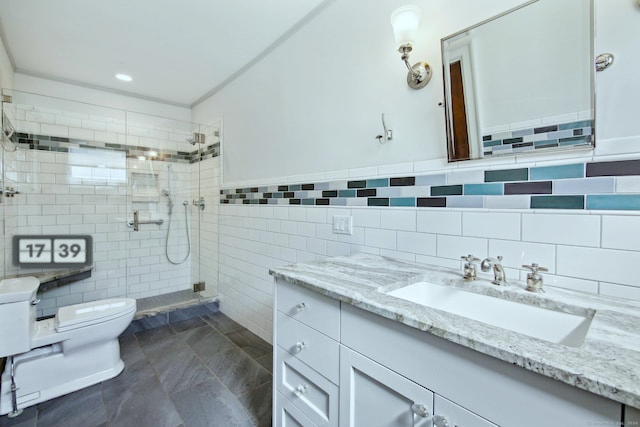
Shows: 17:39
